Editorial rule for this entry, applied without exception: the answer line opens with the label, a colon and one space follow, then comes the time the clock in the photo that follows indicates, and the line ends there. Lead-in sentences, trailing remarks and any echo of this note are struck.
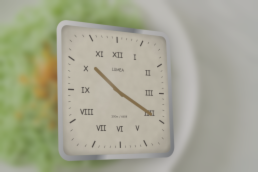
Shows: 10:20
